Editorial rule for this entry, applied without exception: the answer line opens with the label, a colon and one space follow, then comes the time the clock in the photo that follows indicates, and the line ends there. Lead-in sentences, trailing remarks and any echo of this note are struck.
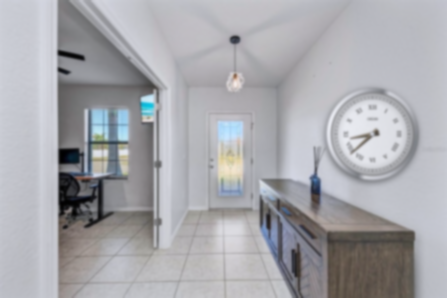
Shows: 8:38
